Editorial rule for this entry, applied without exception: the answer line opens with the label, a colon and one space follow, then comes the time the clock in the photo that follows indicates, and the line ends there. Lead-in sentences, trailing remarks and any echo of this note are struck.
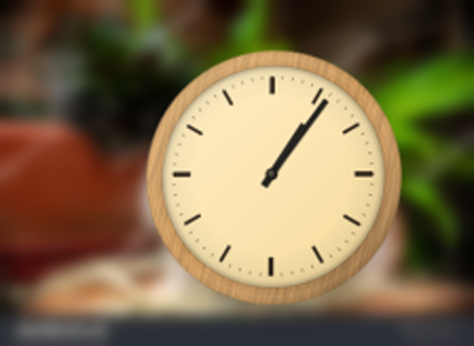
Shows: 1:06
